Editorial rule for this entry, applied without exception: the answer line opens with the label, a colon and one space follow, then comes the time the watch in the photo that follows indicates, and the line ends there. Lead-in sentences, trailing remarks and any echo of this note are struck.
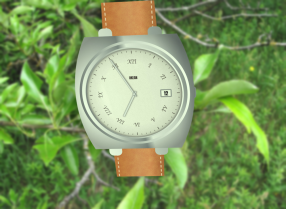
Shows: 6:55
